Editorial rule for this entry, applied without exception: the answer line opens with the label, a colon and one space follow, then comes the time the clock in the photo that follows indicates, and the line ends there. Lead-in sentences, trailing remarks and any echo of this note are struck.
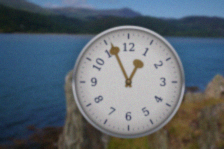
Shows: 12:56
